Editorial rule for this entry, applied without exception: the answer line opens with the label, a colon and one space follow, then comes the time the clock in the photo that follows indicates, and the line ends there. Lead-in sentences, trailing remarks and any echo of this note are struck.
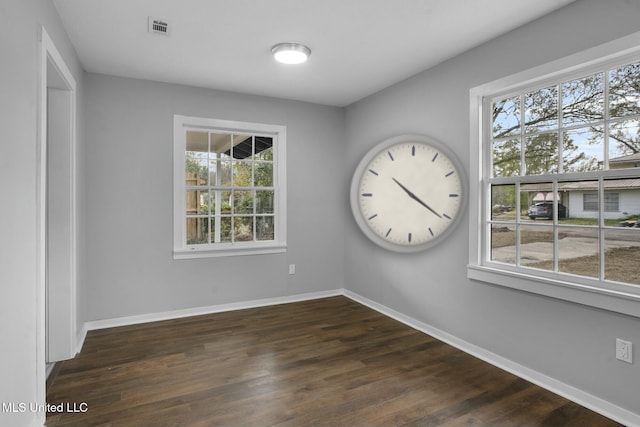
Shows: 10:21
